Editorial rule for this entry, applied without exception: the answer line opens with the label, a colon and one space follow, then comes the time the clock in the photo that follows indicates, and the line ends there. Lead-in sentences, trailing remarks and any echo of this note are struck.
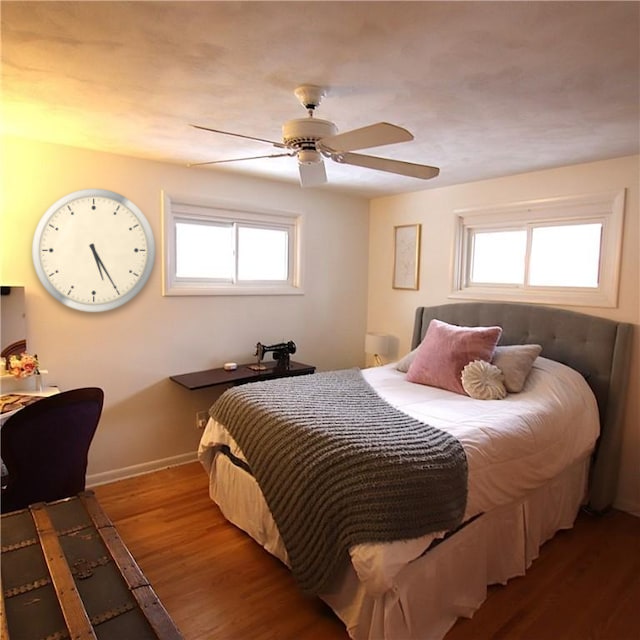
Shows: 5:25
